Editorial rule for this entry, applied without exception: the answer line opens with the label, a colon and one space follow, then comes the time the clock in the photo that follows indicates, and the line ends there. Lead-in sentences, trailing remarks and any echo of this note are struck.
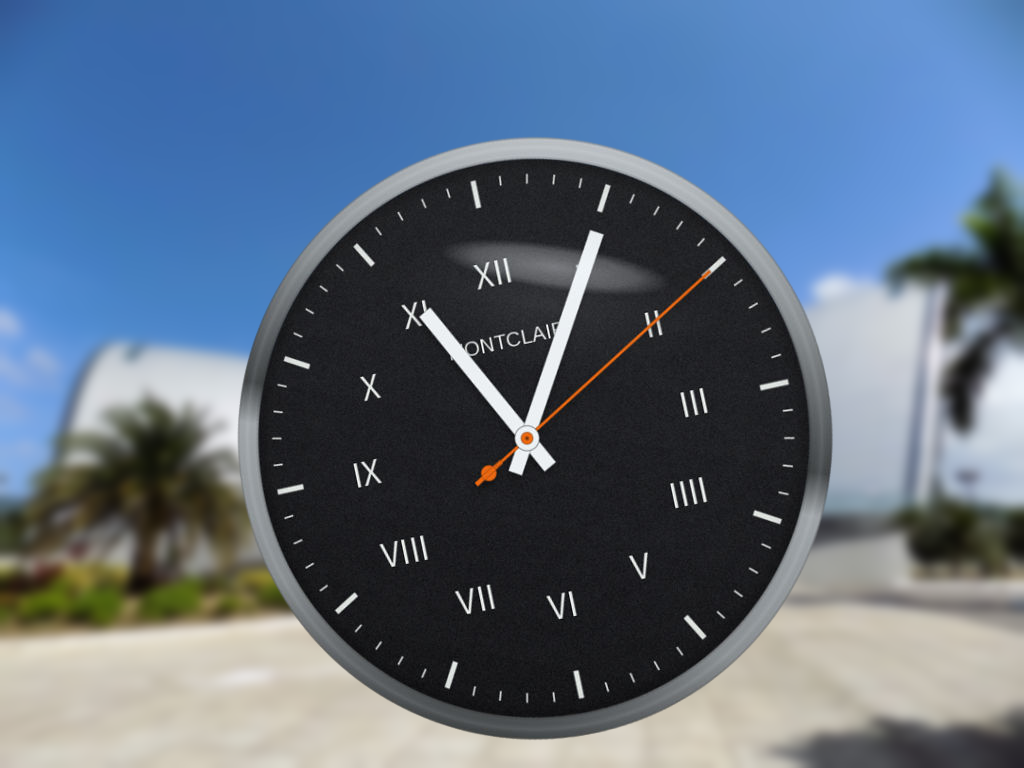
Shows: 11:05:10
